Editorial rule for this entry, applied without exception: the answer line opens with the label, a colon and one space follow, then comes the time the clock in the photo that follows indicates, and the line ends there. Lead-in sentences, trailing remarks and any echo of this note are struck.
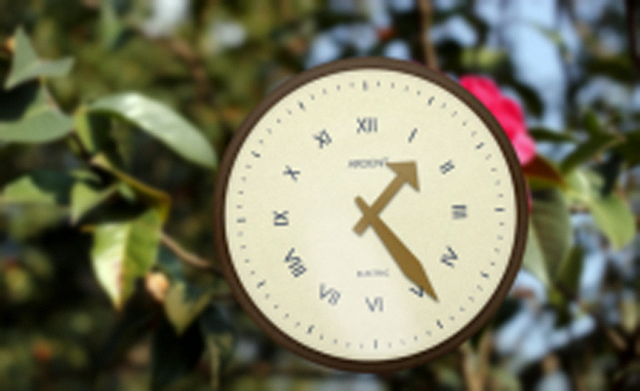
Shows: 1:24
